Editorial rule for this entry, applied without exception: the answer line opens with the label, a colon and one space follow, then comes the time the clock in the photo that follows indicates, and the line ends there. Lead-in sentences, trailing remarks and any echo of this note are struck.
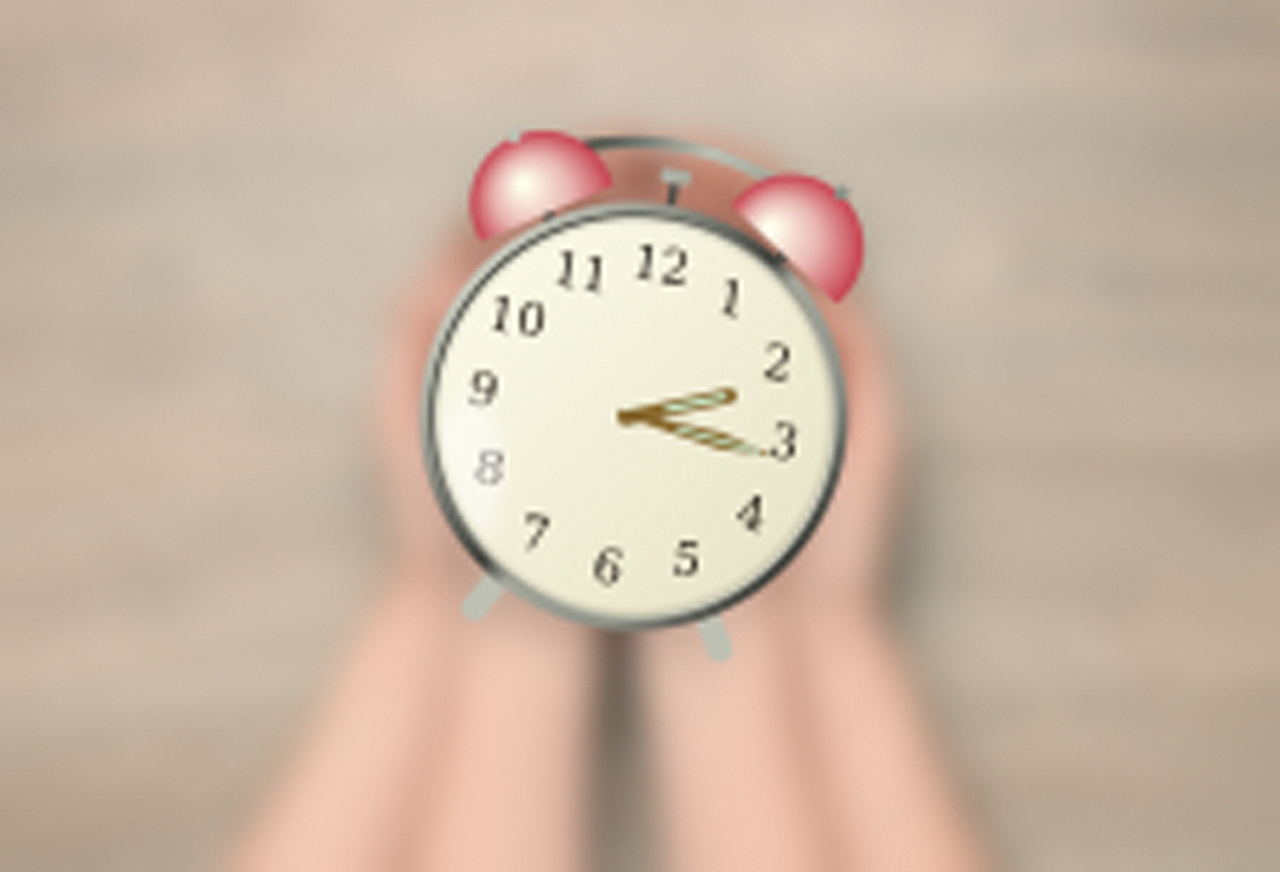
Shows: 2:16
